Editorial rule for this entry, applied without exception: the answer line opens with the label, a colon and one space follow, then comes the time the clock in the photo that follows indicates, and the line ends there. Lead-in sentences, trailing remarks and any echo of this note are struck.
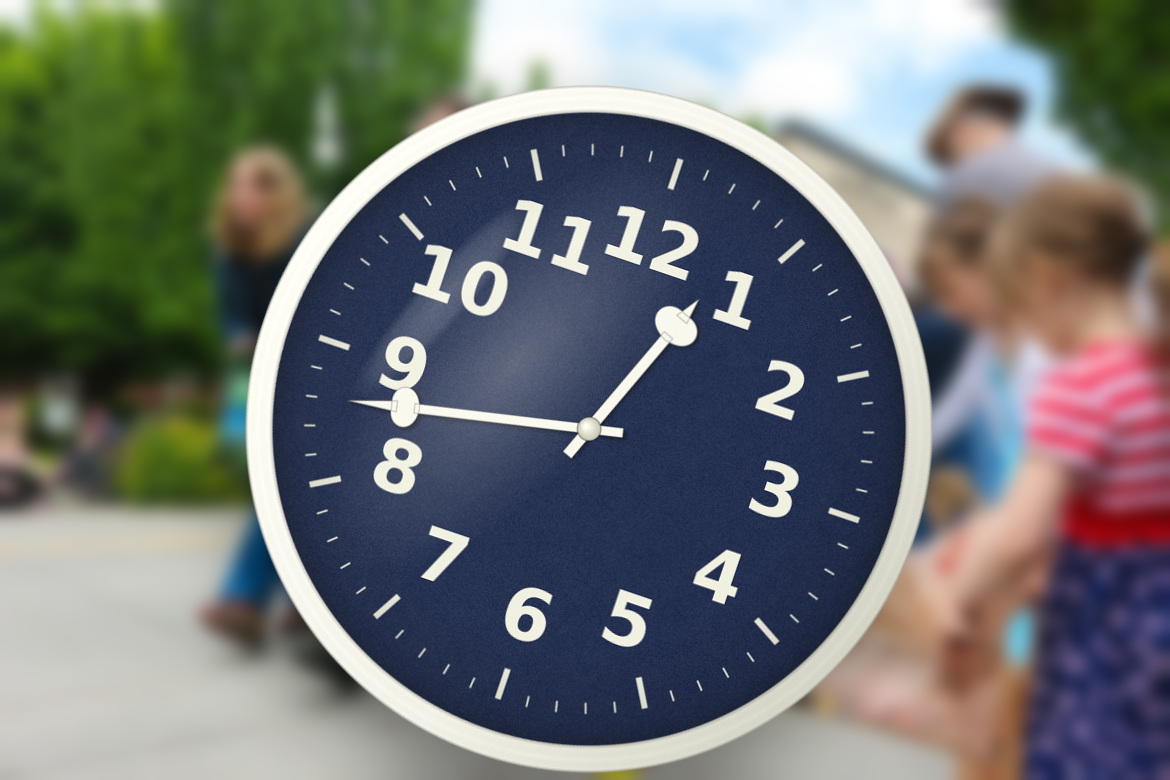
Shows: 12:43
